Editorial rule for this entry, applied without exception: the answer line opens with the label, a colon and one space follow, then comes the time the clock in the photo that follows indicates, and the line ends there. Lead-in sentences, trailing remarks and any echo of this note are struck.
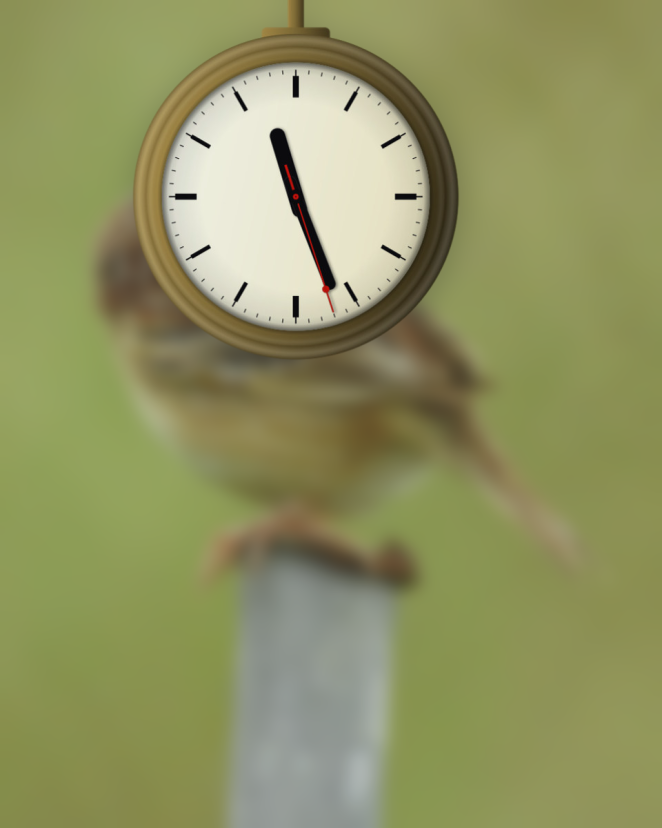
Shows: 11:26:27
